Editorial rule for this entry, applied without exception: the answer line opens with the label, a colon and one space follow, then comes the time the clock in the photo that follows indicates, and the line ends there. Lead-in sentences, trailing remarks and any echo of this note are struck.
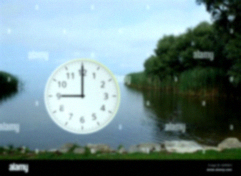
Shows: 9:00
